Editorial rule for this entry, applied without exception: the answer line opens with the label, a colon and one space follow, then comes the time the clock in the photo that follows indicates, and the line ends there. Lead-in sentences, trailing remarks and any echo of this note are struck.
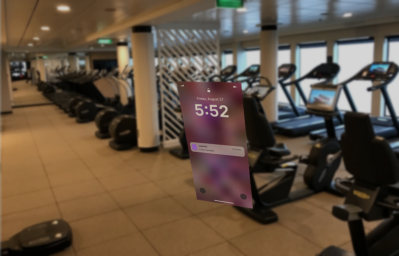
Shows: 5:52
